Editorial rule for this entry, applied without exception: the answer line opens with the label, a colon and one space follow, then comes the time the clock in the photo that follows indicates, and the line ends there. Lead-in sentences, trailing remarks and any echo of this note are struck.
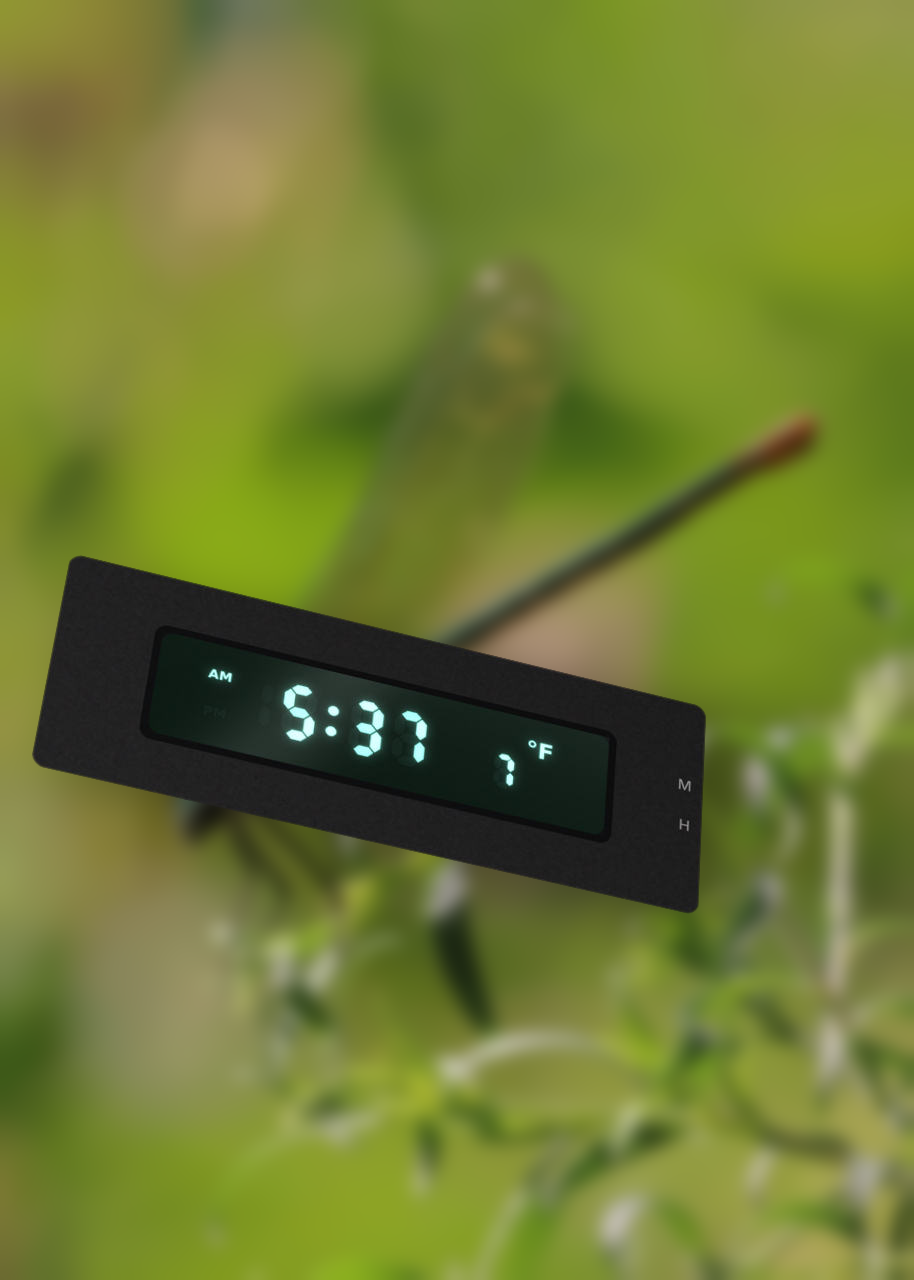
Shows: 5:37
